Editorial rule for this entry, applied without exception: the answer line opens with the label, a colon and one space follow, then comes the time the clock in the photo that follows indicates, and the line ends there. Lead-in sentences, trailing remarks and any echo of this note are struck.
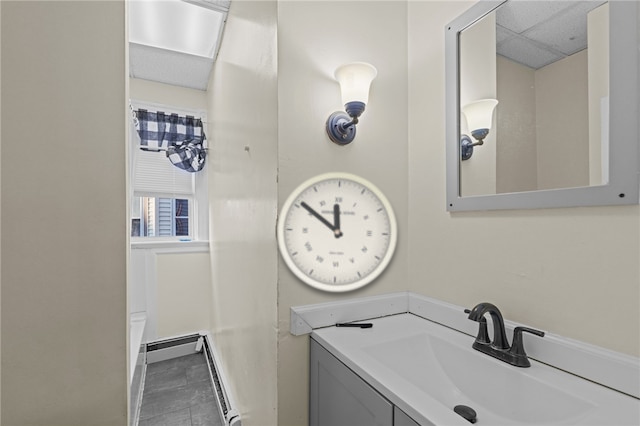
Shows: 11:51
